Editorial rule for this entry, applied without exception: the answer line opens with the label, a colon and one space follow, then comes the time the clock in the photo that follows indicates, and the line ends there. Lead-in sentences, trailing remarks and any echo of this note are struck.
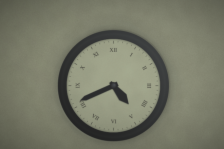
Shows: 4:41
